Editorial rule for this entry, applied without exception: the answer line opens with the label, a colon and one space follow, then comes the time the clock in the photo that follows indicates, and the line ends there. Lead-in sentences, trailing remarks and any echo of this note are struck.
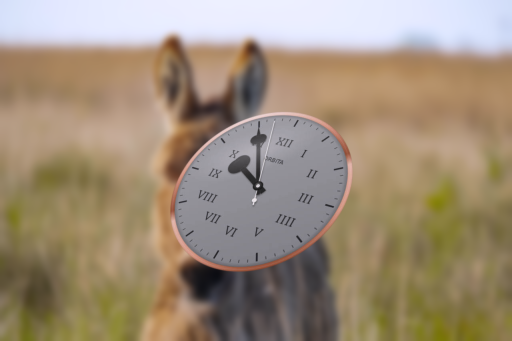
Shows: 9:54:57
